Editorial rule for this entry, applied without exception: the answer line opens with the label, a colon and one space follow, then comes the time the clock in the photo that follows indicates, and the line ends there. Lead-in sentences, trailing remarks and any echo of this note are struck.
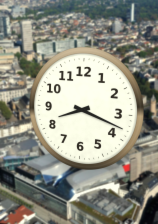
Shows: 8:18
